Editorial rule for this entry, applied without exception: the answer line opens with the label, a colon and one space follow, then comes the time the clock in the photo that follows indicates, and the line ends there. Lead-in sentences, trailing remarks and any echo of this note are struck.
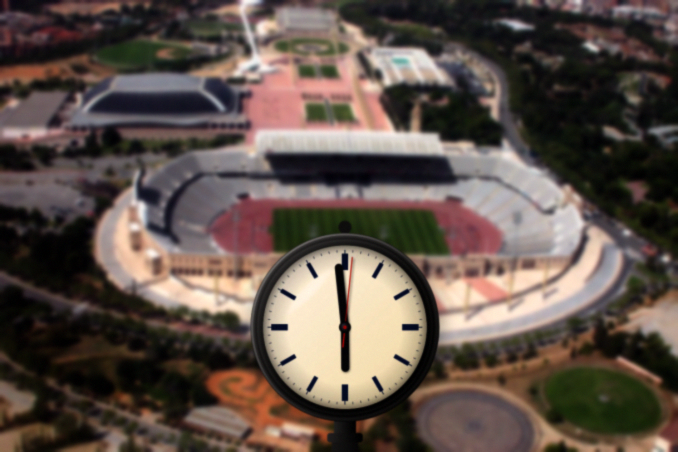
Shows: 5:59:01
